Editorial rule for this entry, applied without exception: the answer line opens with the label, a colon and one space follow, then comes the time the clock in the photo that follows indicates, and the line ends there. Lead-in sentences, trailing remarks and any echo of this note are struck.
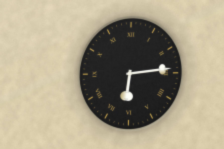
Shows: 6:14
